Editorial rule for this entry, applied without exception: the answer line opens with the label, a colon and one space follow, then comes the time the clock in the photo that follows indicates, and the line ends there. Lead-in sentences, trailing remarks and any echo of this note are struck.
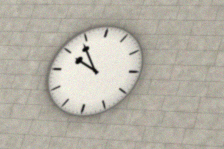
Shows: 9:54
